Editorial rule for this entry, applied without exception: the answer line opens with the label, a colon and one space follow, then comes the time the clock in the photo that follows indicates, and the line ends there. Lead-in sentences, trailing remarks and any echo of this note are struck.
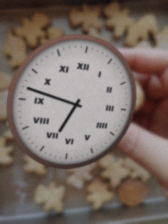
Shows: 6:47
